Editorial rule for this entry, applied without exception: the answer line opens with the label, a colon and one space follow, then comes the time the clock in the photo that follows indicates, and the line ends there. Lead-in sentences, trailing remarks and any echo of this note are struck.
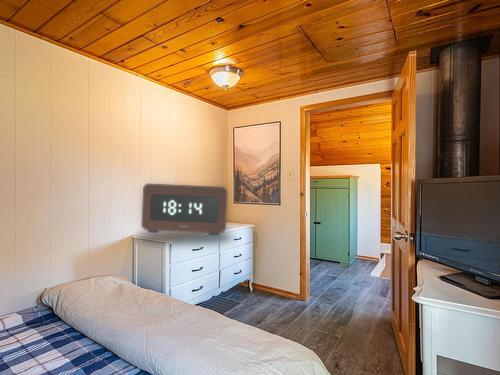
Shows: 18:14
